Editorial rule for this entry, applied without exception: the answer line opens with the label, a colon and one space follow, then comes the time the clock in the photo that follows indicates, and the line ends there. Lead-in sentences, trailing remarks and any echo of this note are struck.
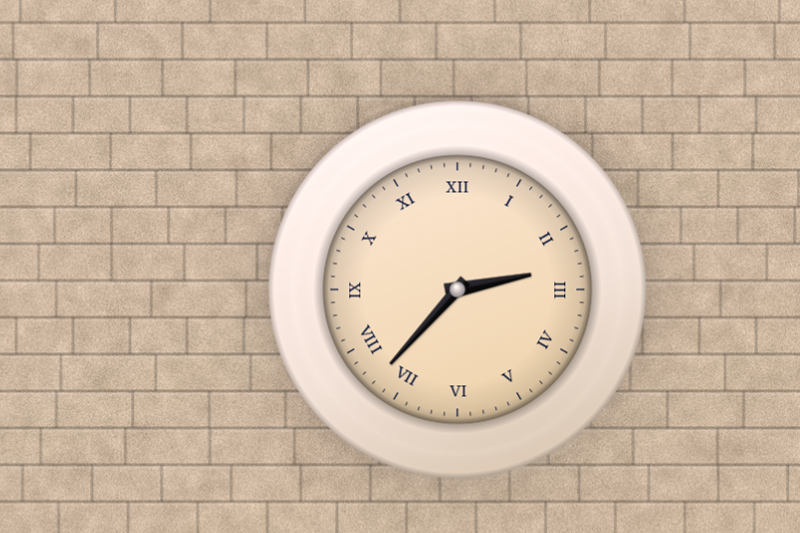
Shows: 2:37
